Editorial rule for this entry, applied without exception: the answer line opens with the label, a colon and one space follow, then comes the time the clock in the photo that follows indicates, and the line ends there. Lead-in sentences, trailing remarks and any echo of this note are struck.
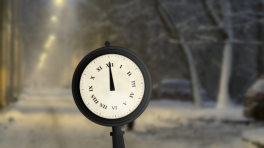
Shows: 12:00
